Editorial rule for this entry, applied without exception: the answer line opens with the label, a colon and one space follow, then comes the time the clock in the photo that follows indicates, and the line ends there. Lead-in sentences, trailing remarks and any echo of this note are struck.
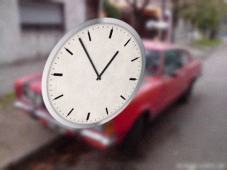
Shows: 12:53
